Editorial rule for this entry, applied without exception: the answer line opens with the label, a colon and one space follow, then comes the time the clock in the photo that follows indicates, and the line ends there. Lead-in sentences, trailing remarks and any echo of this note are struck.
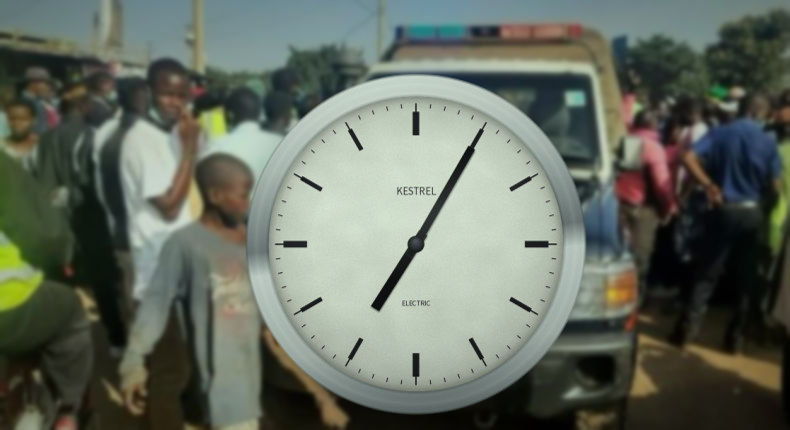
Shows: 7:05
